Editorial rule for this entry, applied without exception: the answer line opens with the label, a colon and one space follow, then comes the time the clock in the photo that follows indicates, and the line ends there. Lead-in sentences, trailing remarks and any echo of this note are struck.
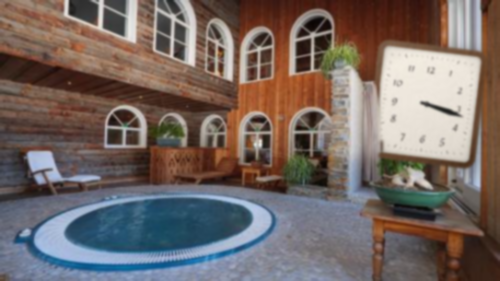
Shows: 3:17
